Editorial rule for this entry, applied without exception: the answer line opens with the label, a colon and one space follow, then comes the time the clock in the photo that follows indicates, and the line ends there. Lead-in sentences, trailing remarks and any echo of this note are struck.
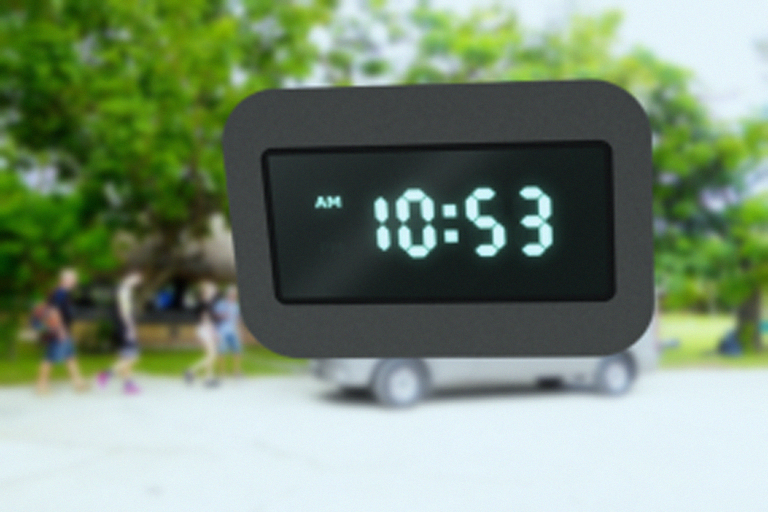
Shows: 10:53
